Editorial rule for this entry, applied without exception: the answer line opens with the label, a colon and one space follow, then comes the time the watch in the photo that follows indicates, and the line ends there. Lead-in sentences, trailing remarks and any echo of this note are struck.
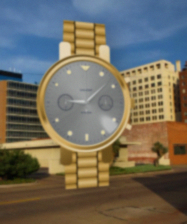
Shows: 9:08
